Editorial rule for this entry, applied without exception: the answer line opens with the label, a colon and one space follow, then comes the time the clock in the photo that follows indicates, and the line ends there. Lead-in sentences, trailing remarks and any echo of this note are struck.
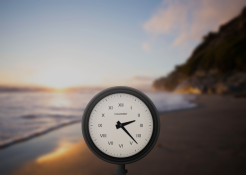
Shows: 2:23
